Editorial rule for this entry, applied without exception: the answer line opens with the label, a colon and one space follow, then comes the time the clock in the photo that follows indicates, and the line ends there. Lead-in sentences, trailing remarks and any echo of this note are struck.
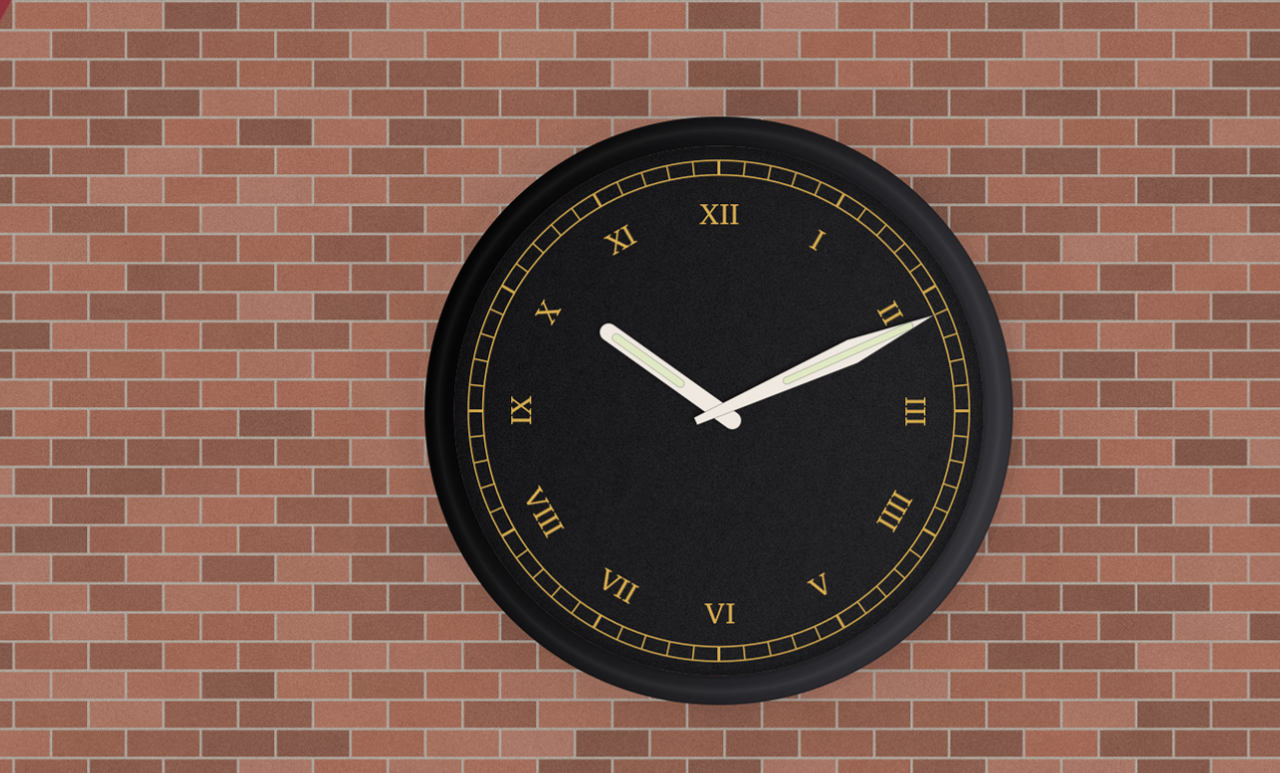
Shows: 10:11
